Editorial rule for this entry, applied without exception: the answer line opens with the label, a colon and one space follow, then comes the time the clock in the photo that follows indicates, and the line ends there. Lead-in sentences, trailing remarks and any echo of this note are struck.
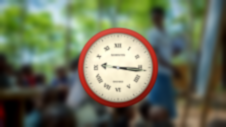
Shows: 9:16
